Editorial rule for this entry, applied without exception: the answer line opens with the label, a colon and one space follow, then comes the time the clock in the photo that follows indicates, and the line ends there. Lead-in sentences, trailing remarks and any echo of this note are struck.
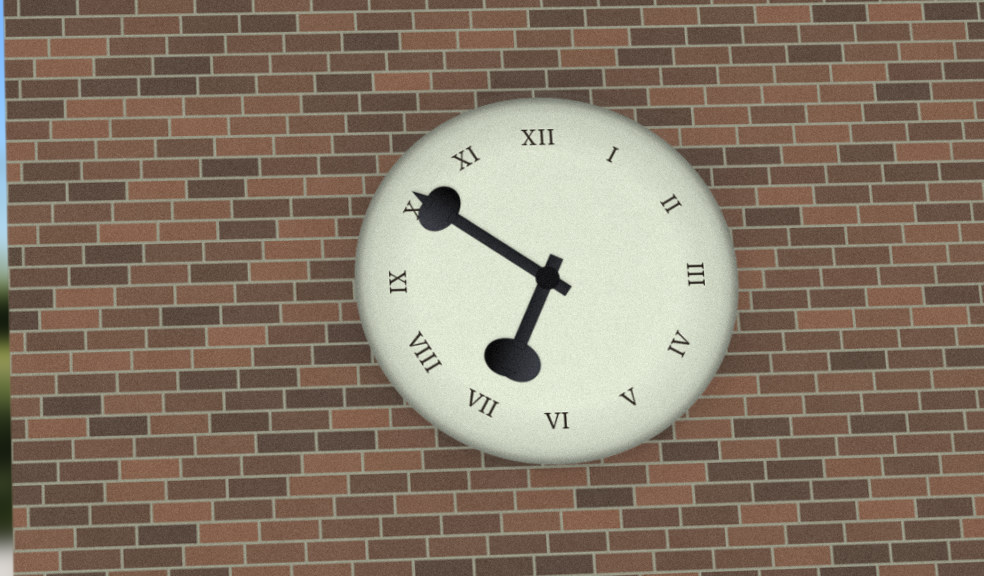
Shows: 6:51
